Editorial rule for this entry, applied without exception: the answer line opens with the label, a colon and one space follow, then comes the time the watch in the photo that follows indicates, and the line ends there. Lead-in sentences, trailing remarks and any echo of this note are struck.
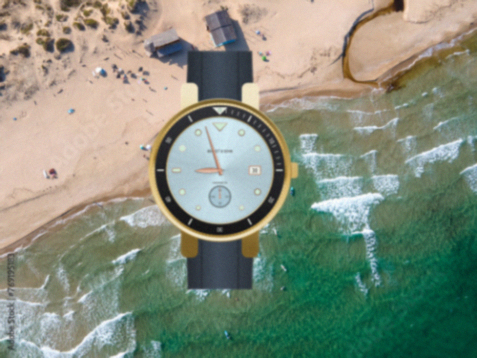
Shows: 8:57
